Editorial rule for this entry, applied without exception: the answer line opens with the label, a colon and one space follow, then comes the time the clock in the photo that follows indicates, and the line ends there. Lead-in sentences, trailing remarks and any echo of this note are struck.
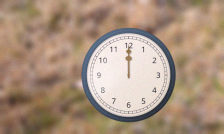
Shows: 12:00
